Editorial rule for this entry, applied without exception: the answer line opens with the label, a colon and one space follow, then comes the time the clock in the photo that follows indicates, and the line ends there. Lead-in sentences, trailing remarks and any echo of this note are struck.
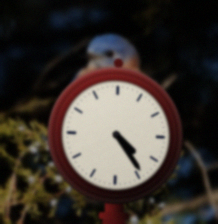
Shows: 4:24
